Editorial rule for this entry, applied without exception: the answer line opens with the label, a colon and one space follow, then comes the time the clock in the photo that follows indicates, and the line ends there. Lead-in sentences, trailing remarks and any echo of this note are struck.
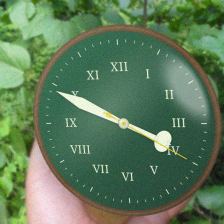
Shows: 3:49:20
